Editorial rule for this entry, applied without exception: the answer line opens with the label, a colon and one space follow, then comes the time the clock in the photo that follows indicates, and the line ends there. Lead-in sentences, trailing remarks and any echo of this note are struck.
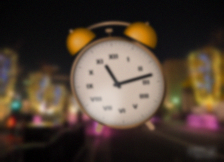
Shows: 11:13
